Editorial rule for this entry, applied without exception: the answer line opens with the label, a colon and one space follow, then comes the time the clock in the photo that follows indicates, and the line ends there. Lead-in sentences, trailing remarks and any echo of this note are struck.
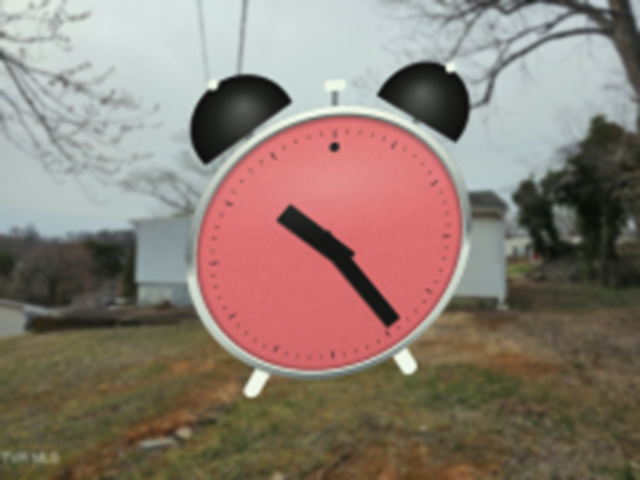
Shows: 10:24
